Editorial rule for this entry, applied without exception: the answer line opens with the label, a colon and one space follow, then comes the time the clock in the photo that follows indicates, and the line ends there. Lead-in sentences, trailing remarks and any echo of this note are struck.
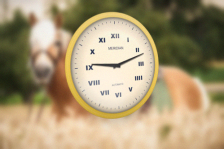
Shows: 9:12
